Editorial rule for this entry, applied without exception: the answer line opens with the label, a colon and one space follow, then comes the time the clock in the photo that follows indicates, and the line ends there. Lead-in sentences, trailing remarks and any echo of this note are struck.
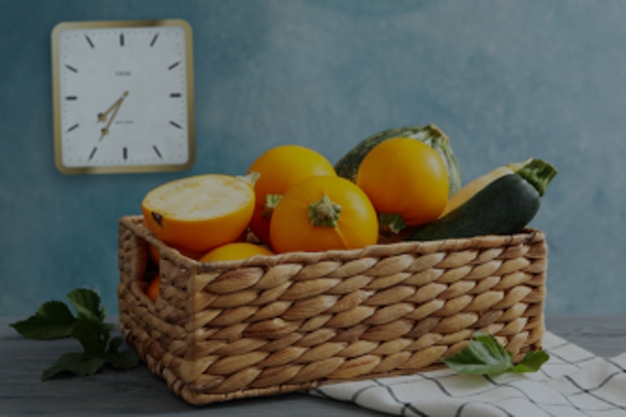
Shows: 7:35
